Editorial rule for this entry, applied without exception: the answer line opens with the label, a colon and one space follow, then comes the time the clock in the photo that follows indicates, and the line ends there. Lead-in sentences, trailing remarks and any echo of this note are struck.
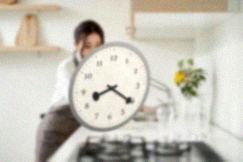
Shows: 8:21
